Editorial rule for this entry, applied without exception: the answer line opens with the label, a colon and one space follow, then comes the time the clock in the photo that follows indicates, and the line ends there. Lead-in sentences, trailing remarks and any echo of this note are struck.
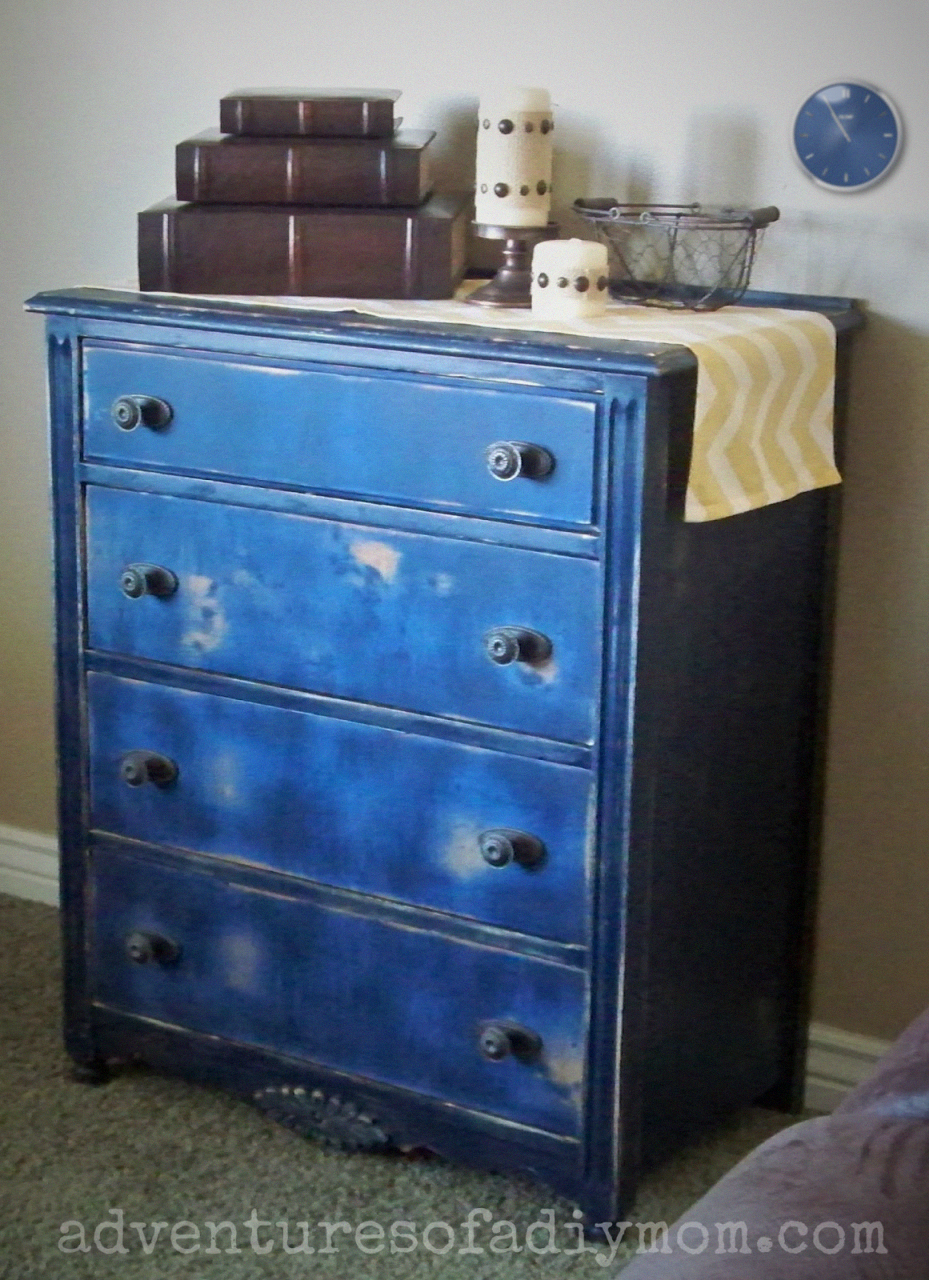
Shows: 10:55
